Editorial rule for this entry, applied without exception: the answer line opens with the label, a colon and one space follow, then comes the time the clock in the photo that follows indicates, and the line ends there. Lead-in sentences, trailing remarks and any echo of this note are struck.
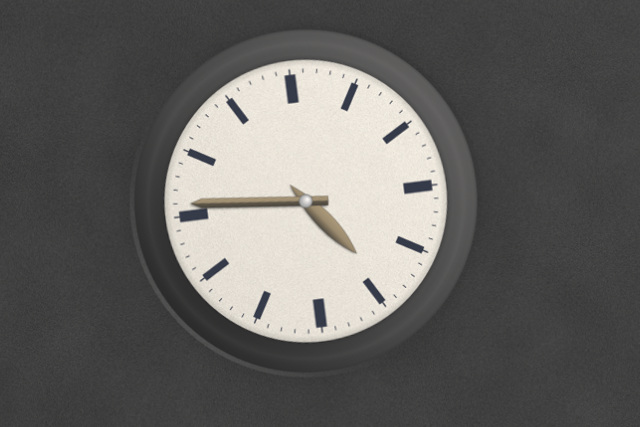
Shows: 4:46
